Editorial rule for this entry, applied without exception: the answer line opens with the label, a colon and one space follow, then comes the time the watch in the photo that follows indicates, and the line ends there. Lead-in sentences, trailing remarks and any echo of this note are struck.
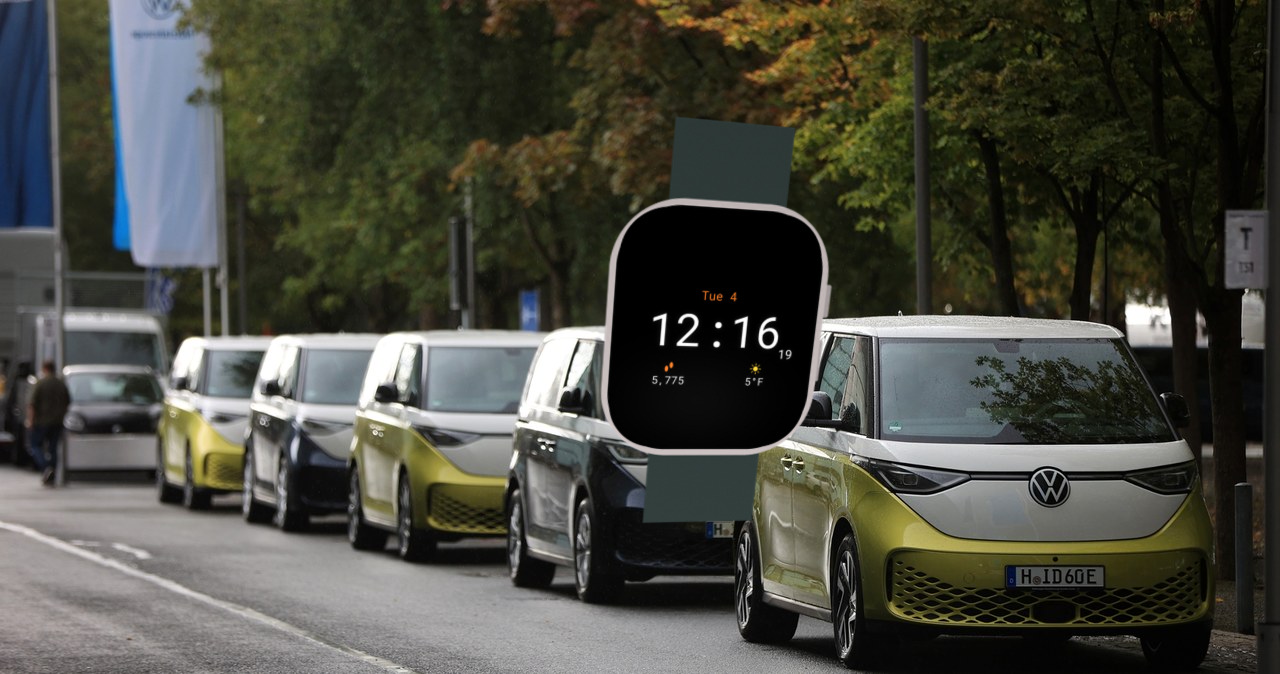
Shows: 12:16:19
